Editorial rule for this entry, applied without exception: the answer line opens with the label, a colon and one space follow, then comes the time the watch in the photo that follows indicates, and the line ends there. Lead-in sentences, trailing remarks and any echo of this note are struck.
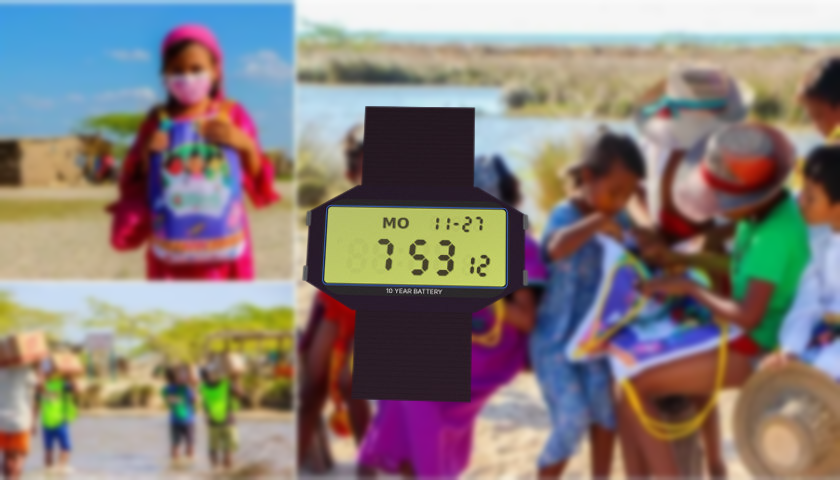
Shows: 7:53:12
